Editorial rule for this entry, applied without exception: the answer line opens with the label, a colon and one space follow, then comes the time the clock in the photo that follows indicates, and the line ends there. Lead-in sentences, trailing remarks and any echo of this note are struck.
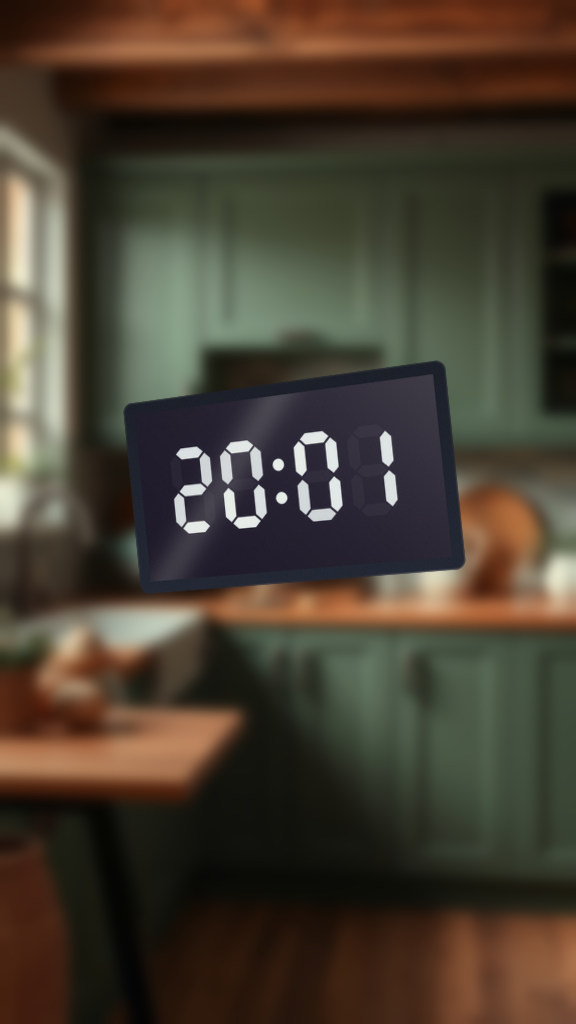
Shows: 20:01
